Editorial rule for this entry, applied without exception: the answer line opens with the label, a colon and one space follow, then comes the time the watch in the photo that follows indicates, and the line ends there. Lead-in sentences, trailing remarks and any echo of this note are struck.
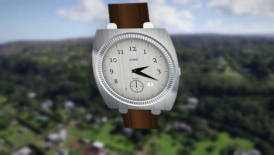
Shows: 2:19
